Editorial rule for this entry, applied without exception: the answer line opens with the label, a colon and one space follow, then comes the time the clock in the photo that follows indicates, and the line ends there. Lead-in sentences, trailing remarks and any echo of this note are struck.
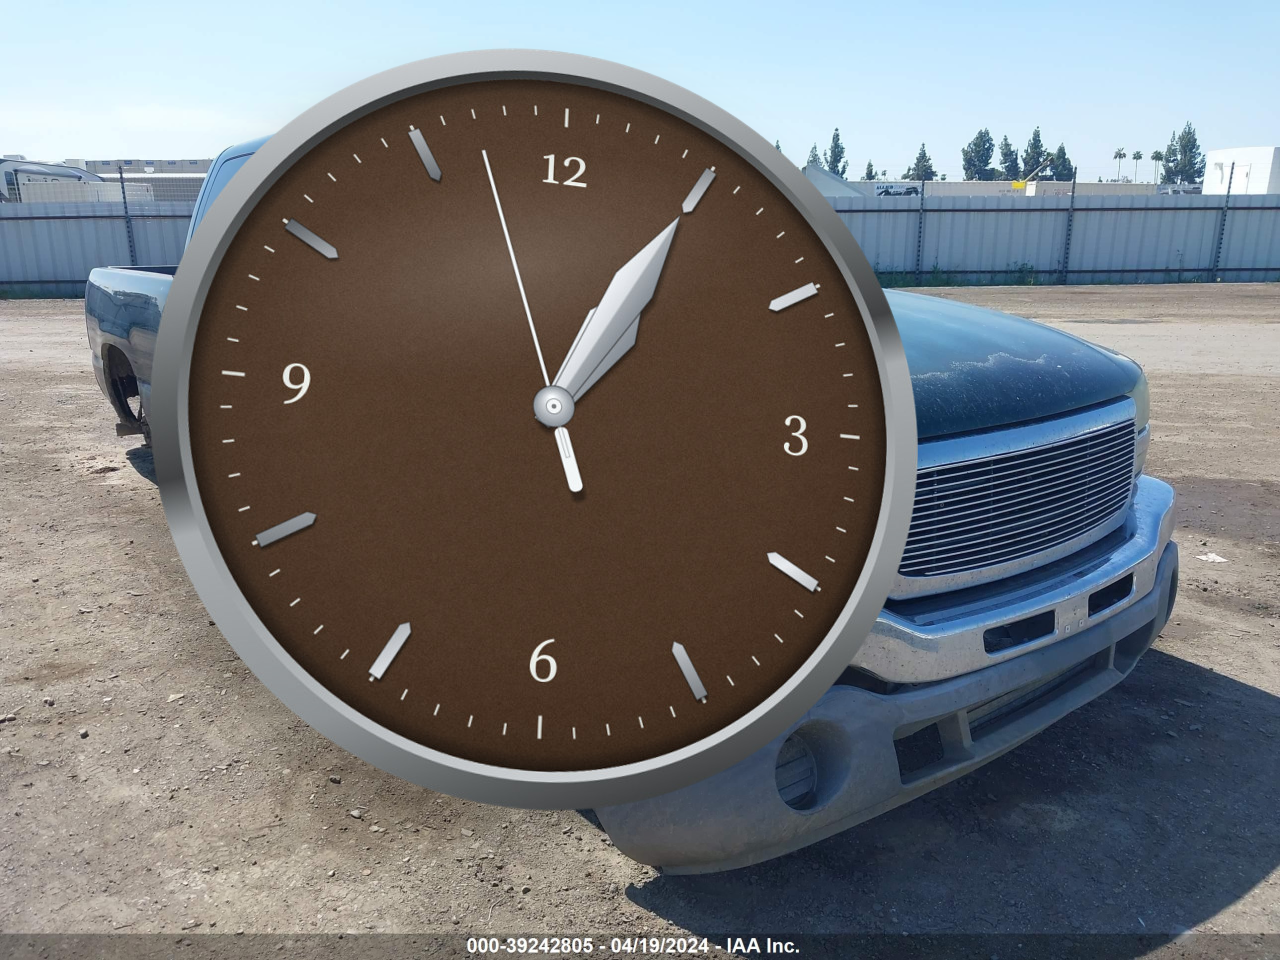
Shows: 1:04:57
